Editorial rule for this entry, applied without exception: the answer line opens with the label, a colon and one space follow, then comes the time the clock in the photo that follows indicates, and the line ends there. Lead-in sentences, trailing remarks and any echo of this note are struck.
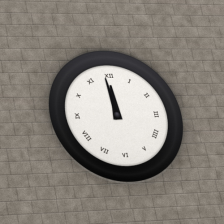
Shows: 11:59
